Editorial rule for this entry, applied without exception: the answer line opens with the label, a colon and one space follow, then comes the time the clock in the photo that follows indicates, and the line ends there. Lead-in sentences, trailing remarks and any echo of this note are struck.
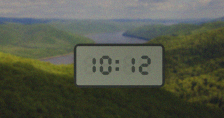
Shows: 10:12
